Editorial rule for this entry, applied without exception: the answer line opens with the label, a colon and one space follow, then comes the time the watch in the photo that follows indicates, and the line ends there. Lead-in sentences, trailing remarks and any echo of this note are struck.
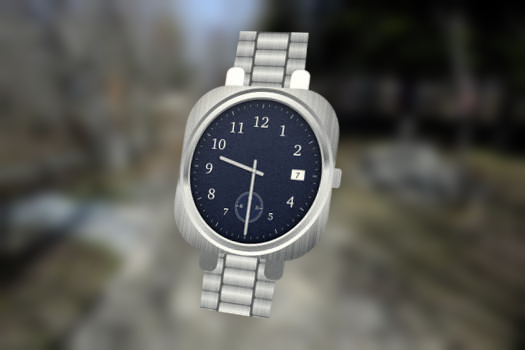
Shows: 9:30
